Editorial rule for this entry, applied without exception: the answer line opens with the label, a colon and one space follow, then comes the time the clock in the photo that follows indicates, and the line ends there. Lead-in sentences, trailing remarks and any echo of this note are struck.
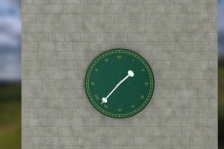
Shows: 1:37
